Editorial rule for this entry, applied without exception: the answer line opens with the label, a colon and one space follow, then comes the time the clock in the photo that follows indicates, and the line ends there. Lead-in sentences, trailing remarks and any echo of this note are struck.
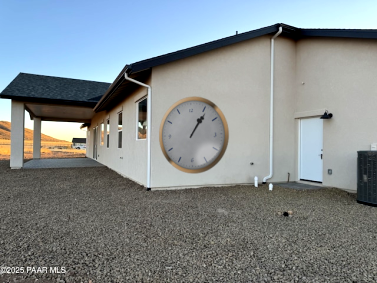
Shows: 1:06
